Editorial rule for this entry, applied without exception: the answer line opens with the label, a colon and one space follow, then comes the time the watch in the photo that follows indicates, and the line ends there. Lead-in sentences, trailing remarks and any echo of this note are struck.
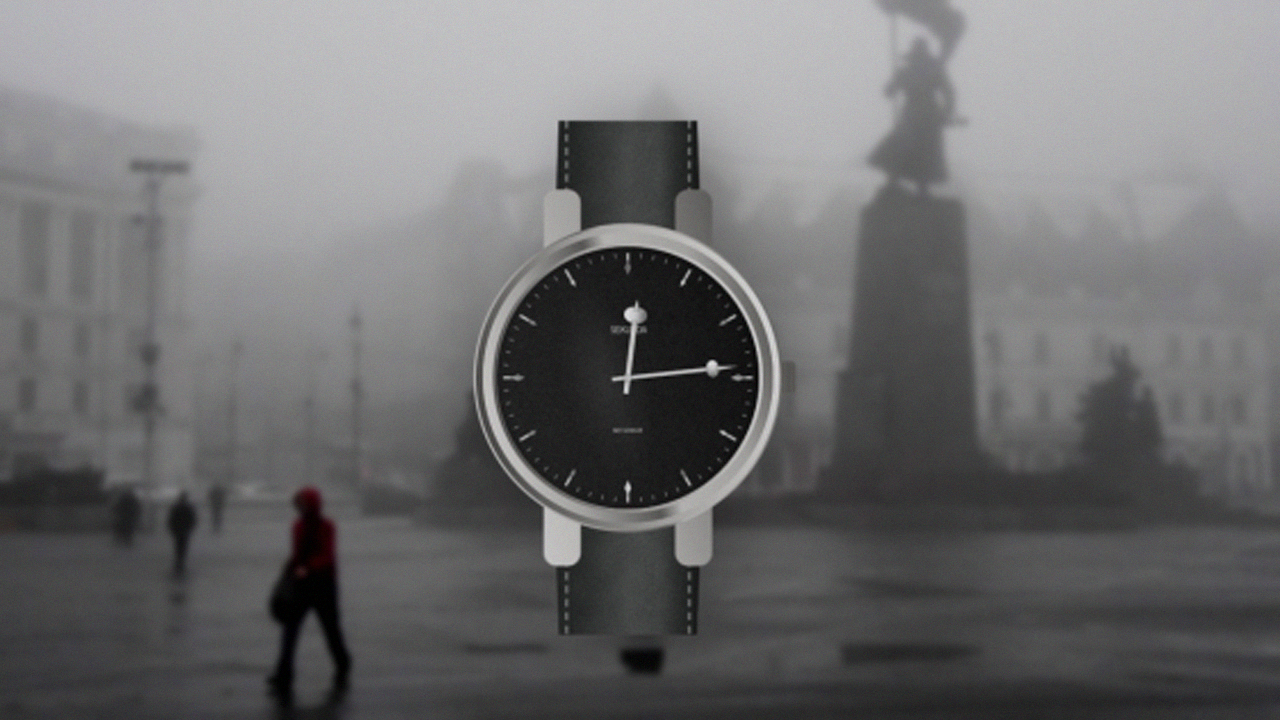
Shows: 12:14
